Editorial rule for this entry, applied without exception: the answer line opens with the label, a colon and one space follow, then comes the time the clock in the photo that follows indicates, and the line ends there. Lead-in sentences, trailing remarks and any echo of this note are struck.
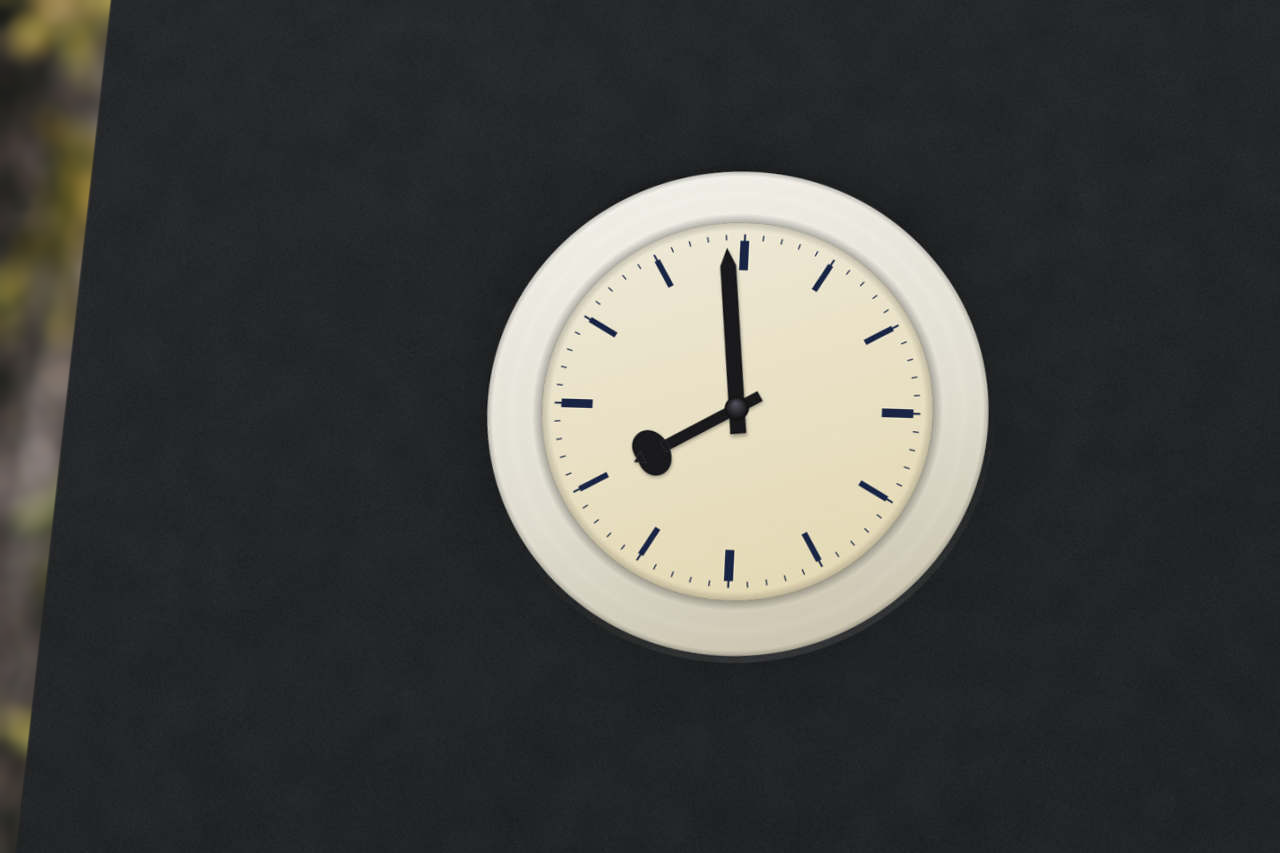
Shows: 7:59
